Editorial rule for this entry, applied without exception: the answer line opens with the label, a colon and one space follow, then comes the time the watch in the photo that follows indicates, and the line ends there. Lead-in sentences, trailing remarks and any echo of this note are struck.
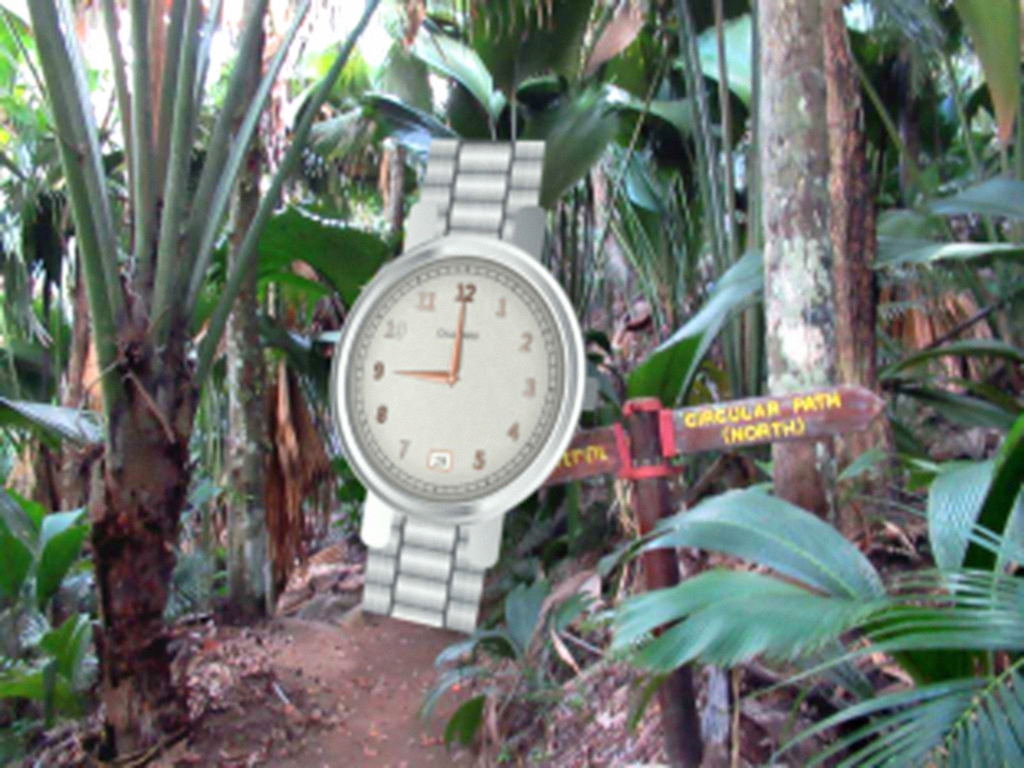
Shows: 9:00
